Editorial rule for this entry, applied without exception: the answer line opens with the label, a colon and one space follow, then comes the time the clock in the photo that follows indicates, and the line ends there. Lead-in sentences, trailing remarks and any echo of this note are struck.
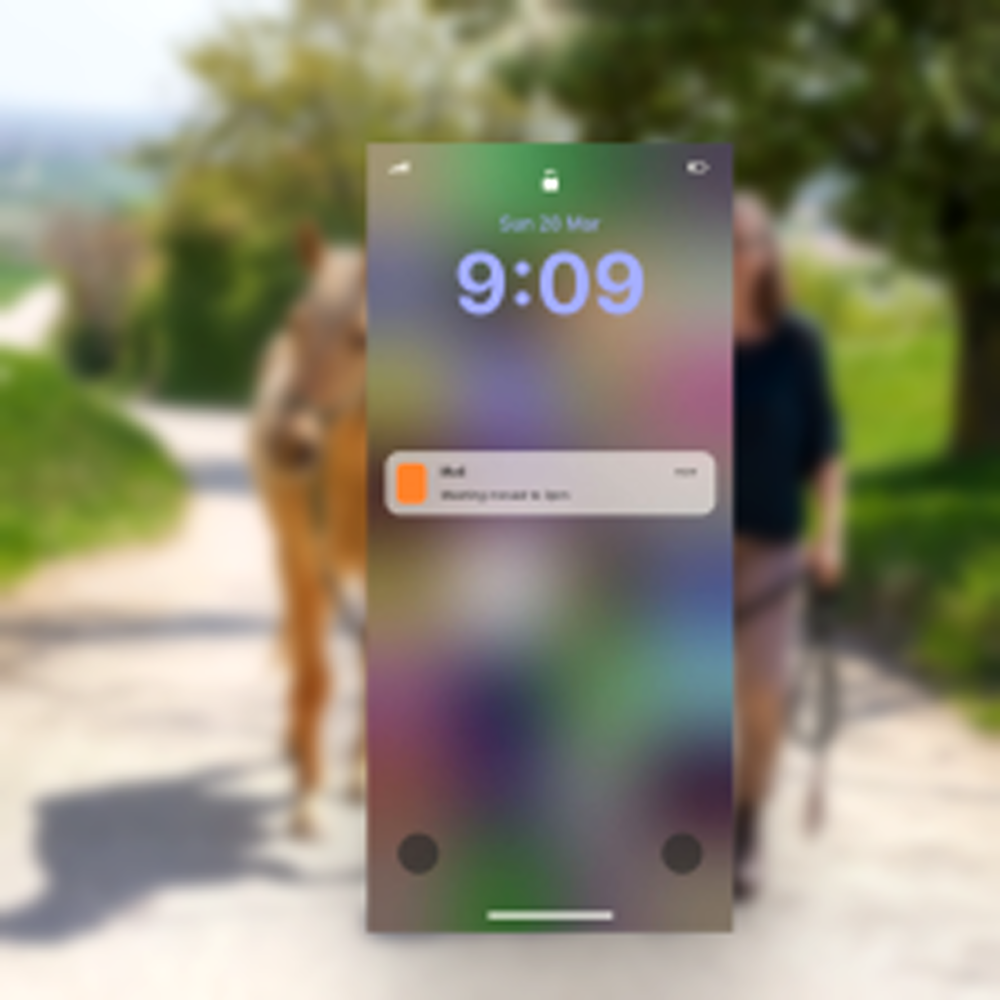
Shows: 9:09
